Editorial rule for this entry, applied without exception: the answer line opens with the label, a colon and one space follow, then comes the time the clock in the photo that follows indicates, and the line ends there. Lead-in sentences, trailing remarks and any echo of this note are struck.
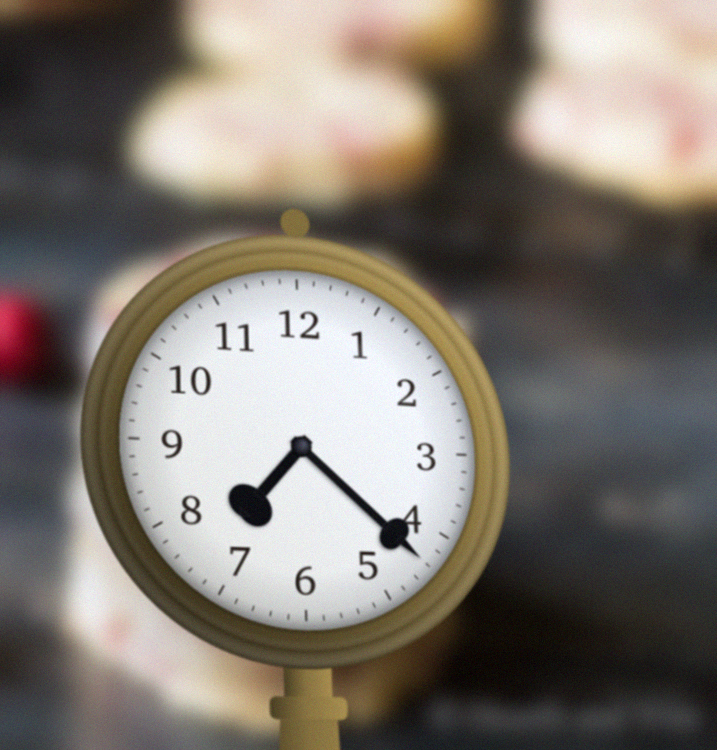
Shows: 7:22
